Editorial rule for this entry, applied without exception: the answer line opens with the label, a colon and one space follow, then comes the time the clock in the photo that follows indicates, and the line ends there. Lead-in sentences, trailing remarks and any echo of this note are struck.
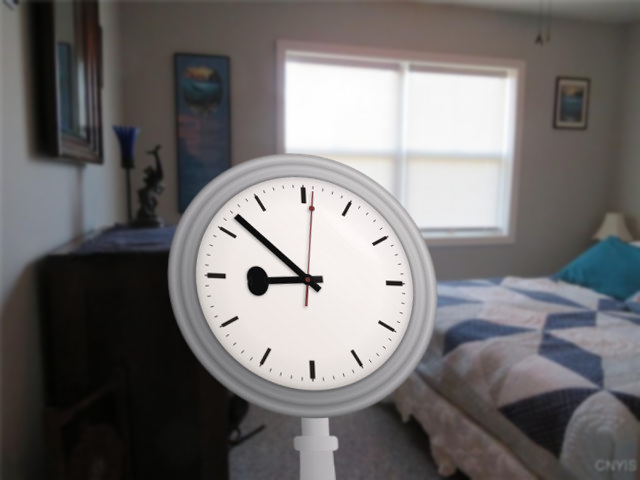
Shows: 8:52:01
